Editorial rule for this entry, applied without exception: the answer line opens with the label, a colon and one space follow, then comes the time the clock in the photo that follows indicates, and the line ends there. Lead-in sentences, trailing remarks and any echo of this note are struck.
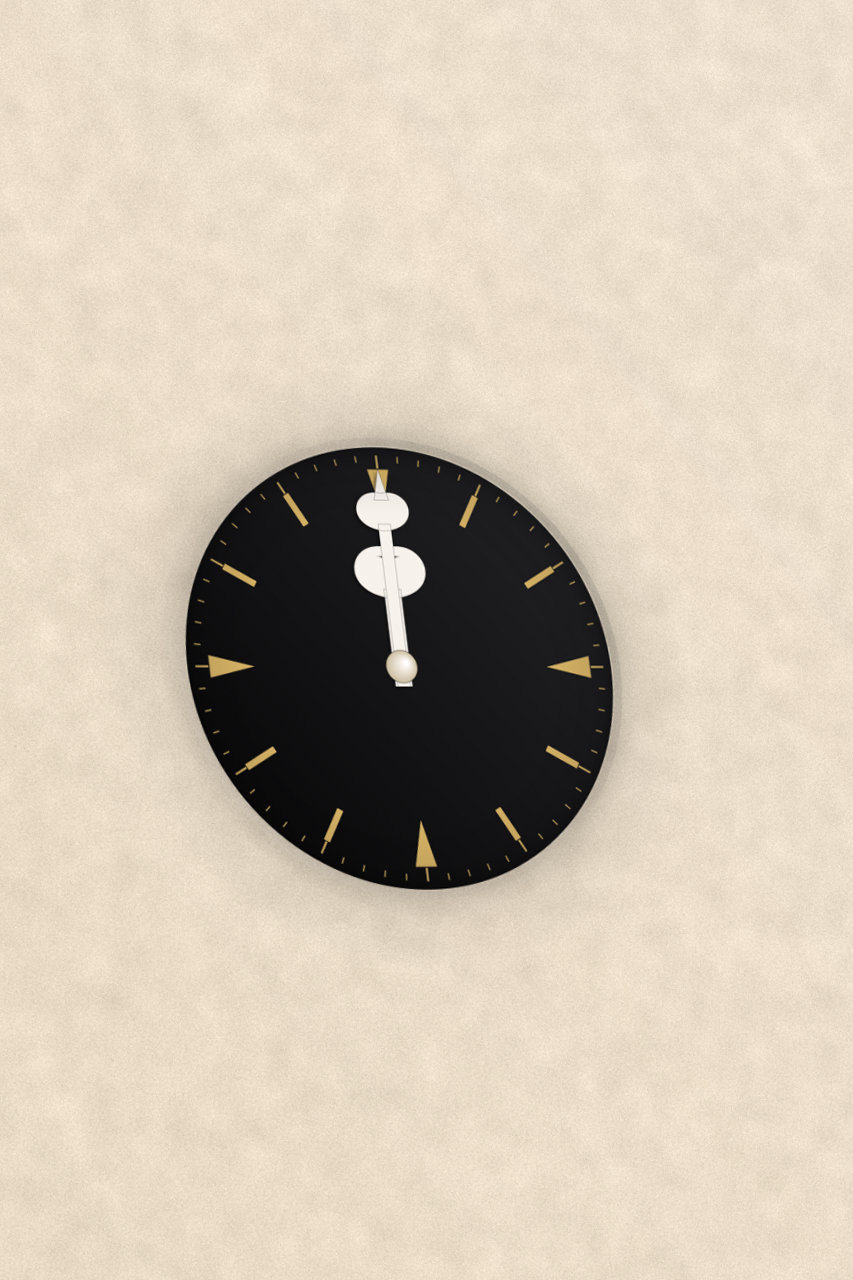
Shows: 12:00
